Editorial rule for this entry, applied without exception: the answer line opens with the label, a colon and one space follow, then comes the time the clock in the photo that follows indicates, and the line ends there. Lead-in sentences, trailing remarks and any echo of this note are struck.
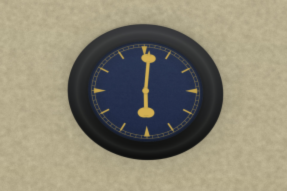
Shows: 6:01
